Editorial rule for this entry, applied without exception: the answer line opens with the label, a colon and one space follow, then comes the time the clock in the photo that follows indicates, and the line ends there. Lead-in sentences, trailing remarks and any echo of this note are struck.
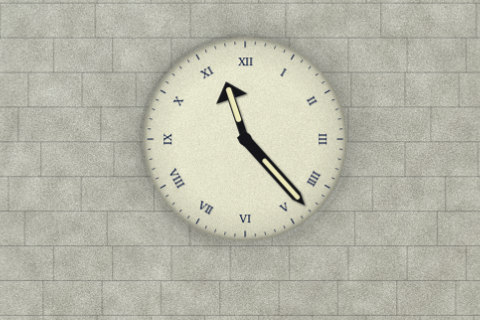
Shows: 11:23
